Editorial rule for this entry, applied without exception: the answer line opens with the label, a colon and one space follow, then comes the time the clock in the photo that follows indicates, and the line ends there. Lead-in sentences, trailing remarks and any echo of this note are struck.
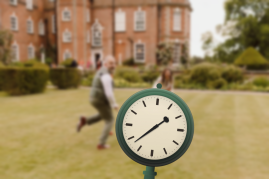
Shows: 1:38
